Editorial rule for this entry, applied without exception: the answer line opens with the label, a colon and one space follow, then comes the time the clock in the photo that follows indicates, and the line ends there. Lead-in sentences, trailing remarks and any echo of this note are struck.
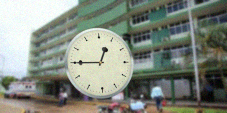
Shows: 12:45
